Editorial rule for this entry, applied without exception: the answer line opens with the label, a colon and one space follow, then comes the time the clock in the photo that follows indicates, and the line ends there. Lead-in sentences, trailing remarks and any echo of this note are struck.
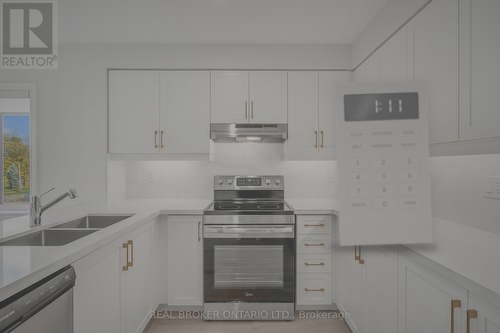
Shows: 1:11
